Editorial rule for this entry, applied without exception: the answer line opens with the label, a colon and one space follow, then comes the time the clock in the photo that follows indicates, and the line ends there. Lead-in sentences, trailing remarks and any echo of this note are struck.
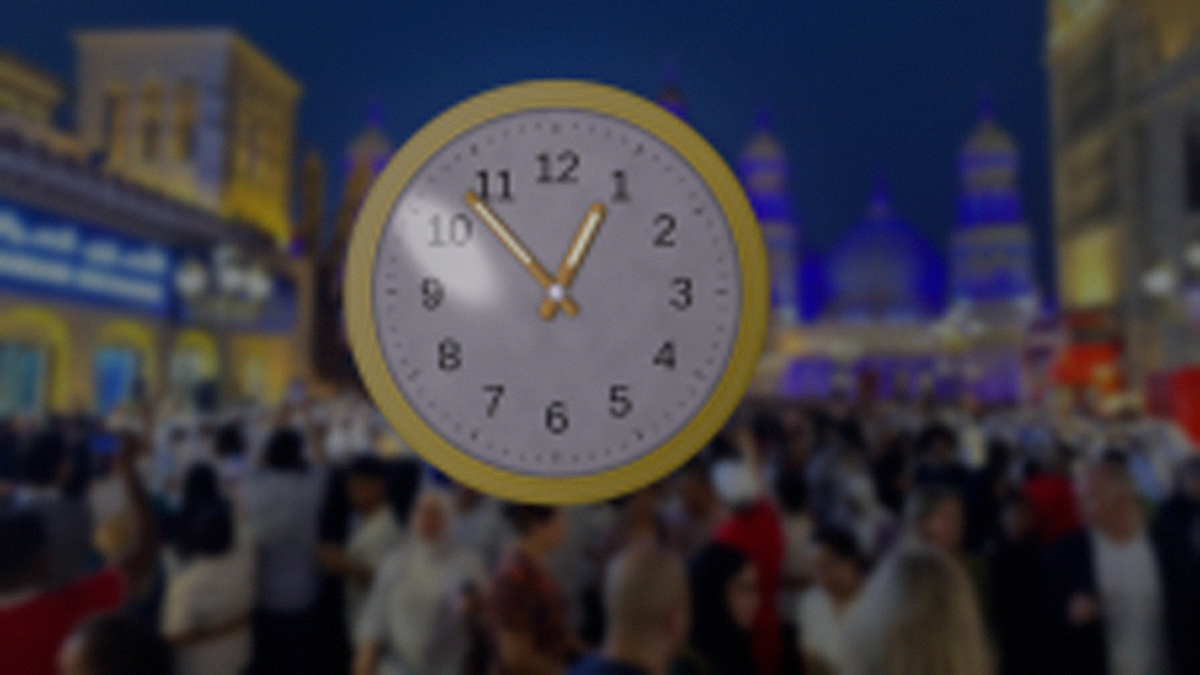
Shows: 12:53
